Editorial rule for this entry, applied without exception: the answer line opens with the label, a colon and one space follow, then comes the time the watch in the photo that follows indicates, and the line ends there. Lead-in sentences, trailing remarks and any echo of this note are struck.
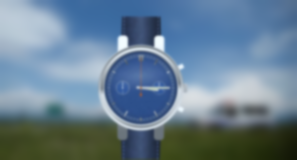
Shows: 3:15
